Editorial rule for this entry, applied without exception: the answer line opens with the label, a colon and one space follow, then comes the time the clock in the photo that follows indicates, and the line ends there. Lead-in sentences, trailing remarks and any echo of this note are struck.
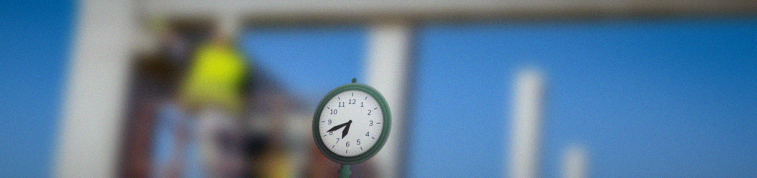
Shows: 6:41
